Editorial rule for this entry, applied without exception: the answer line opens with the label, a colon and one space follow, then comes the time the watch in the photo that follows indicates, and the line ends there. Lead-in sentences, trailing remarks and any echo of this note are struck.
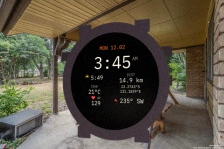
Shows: 3:45
